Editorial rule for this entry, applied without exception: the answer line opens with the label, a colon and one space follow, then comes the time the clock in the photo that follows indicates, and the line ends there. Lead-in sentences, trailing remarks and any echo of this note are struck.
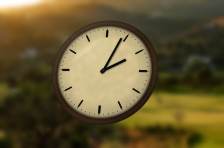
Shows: 2:04
